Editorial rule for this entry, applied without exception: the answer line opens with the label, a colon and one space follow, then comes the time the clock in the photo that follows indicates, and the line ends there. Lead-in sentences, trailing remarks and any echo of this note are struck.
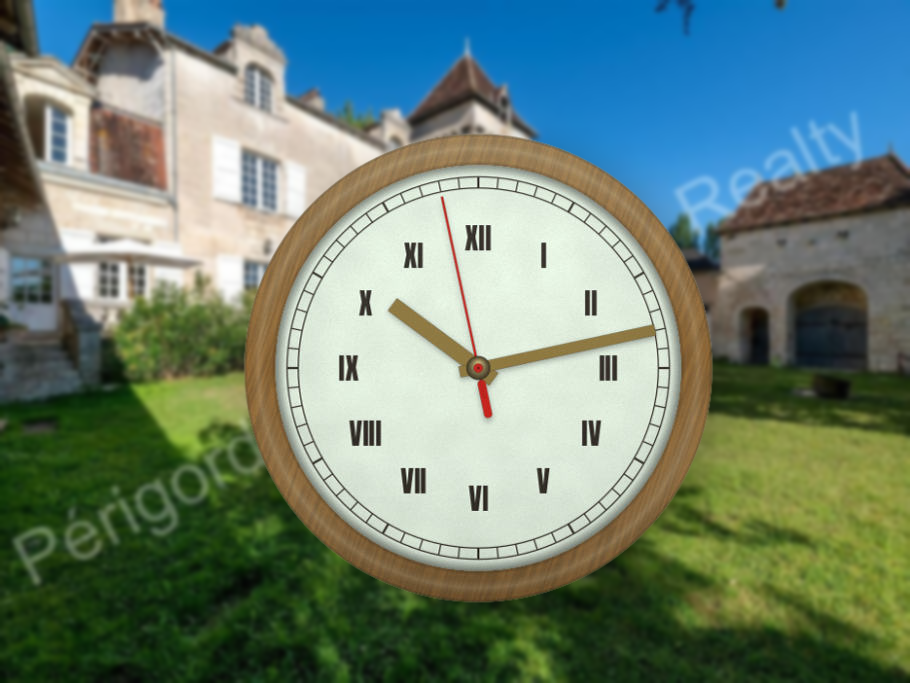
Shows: 10:12:58
